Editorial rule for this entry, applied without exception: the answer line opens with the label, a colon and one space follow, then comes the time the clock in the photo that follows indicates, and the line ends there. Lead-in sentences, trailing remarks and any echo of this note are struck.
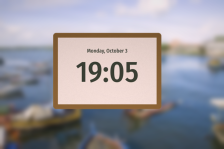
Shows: 19:05
